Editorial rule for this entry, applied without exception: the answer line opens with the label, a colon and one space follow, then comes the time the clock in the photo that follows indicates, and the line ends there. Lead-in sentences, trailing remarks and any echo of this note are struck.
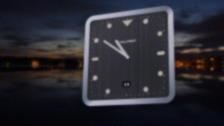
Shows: 10:51
